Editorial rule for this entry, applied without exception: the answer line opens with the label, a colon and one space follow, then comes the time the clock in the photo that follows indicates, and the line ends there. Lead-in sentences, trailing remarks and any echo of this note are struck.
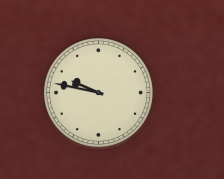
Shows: 9:47
